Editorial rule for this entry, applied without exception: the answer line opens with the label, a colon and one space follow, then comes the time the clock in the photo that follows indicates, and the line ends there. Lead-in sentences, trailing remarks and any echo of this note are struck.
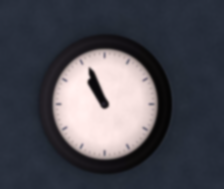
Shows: 10:56
